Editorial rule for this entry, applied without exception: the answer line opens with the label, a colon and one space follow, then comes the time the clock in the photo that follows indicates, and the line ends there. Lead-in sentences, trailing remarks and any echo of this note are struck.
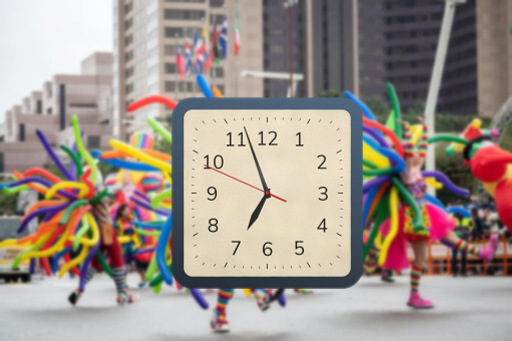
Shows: 6:56:49
